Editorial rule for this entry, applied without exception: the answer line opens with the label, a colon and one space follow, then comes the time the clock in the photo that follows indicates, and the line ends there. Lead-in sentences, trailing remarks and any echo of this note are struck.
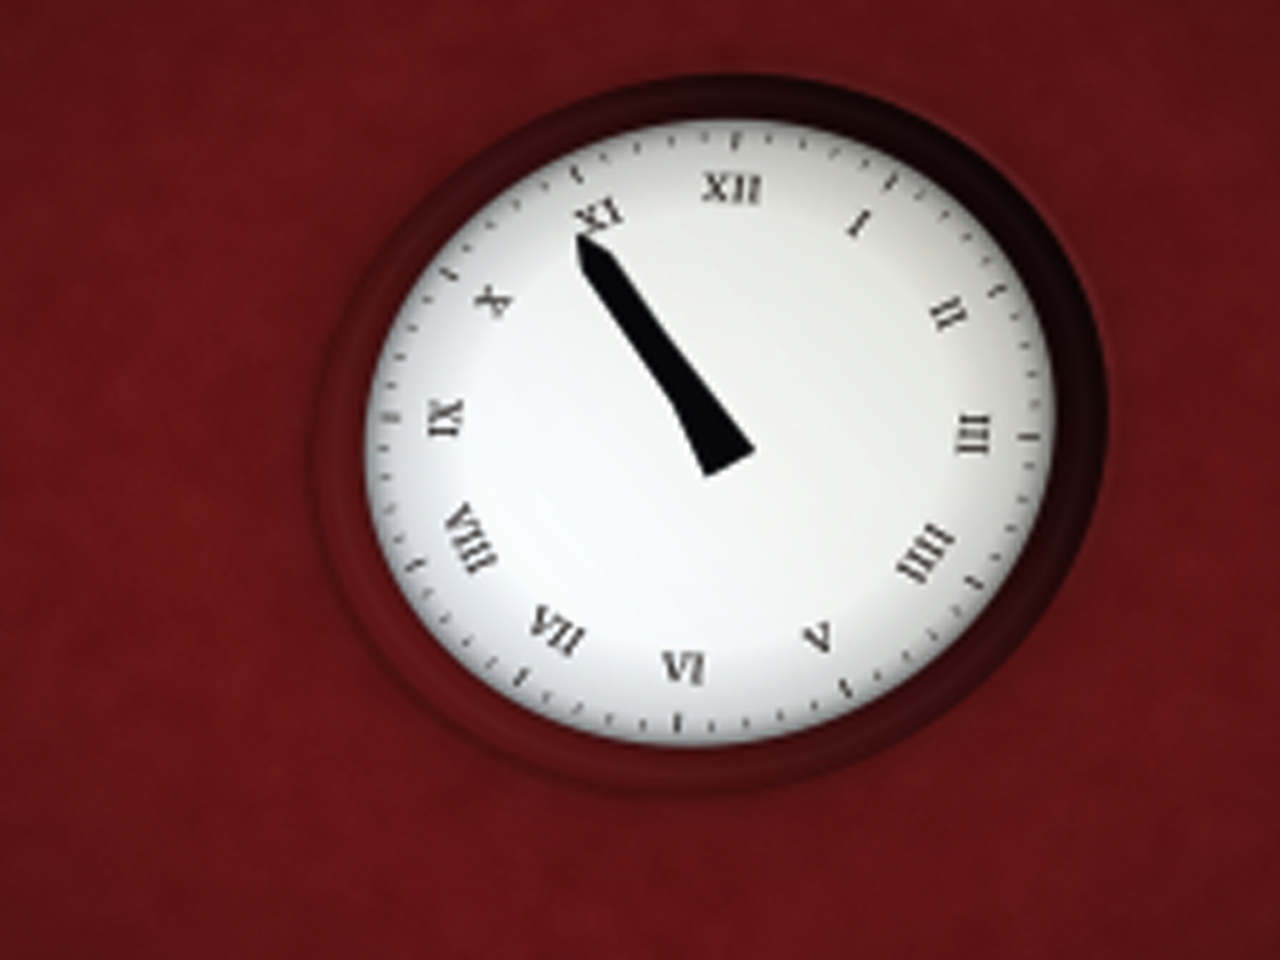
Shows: 10:54
